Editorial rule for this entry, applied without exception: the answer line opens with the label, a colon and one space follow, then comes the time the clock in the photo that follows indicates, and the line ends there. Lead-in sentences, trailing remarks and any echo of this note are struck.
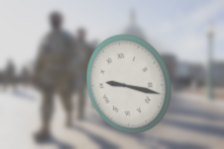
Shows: 9:17
